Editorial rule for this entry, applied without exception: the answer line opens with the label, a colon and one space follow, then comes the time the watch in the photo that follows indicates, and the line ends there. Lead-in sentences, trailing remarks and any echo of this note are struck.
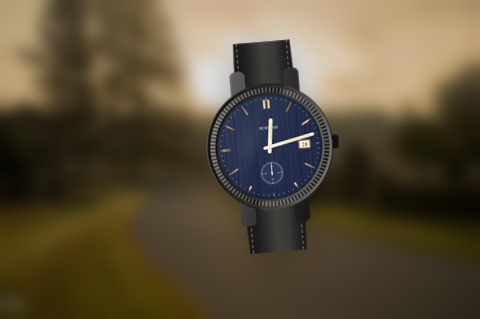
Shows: 12:13
